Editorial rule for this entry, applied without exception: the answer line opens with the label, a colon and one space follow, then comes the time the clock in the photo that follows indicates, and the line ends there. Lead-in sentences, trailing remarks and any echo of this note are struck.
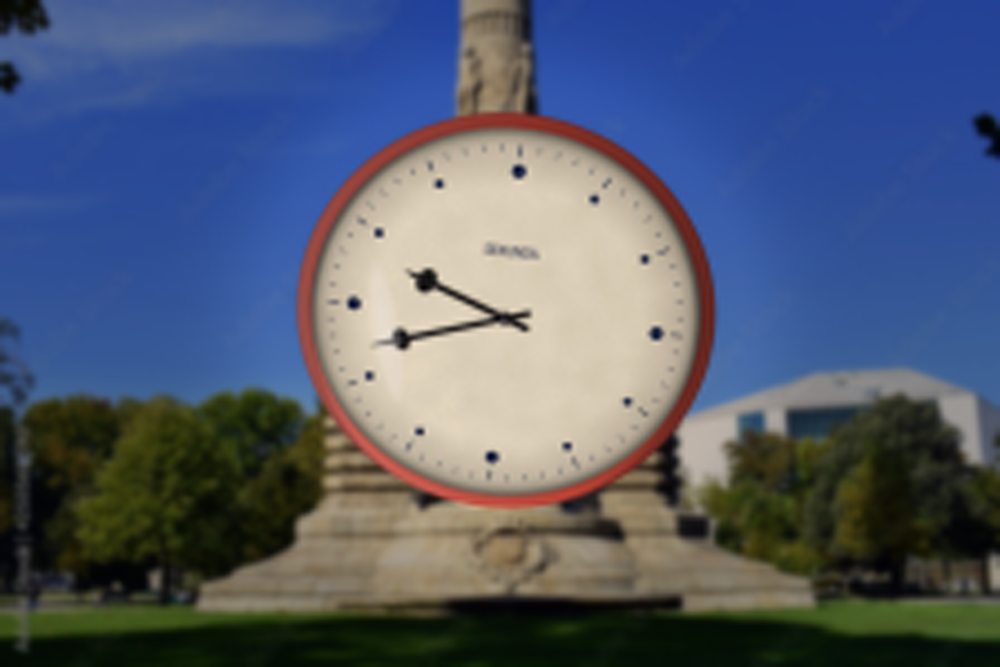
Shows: 9:42
